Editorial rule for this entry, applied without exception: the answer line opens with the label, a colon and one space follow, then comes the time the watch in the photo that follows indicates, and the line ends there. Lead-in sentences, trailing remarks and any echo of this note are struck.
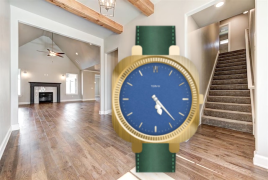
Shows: 5:23
